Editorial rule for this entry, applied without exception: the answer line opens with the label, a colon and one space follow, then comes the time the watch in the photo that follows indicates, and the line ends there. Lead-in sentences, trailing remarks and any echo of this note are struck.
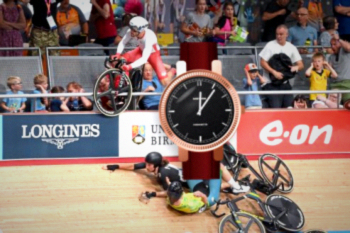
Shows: 12:06
